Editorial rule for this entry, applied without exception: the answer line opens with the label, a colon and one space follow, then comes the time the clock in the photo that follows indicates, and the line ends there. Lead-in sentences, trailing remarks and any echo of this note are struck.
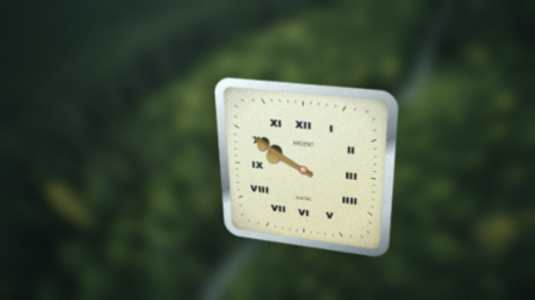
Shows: 9:50
